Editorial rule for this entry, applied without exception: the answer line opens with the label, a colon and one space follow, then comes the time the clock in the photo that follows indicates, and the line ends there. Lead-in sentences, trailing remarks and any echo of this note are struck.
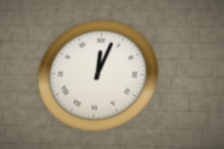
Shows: 12:03
